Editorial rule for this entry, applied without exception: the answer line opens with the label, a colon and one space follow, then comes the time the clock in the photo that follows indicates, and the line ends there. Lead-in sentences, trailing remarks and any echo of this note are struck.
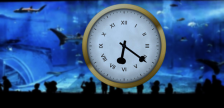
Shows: 6:21
